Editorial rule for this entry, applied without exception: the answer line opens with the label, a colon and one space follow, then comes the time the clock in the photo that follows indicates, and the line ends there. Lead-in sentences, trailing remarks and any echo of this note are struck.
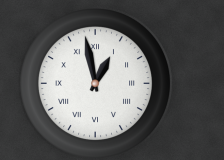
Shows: 12:58
